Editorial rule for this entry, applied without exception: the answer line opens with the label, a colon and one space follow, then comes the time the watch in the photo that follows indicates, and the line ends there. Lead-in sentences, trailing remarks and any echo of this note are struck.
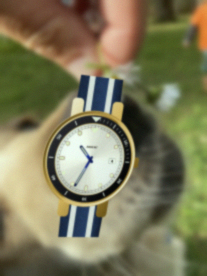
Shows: 10:34
